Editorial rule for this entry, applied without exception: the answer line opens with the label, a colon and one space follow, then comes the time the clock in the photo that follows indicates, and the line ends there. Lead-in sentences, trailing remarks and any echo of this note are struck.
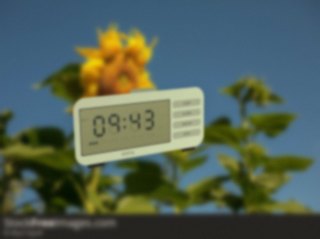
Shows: 9:43
